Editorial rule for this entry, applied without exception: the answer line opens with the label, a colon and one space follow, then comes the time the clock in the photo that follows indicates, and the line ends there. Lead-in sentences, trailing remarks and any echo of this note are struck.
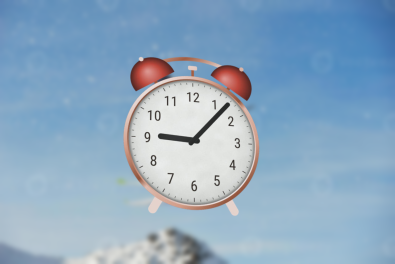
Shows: 9:07
